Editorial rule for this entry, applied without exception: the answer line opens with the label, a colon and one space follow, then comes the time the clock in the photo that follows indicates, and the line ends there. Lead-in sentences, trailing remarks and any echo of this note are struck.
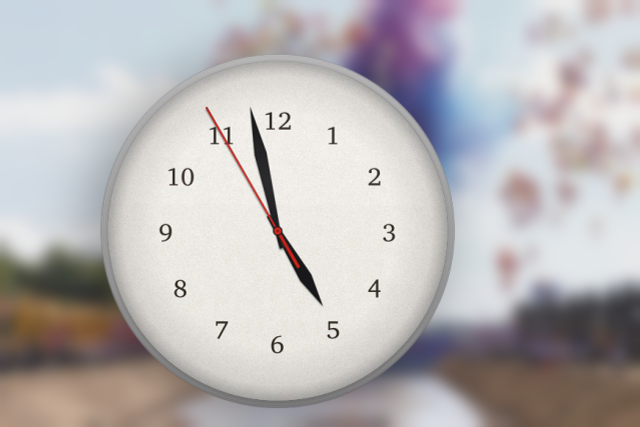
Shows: 4:57:55
